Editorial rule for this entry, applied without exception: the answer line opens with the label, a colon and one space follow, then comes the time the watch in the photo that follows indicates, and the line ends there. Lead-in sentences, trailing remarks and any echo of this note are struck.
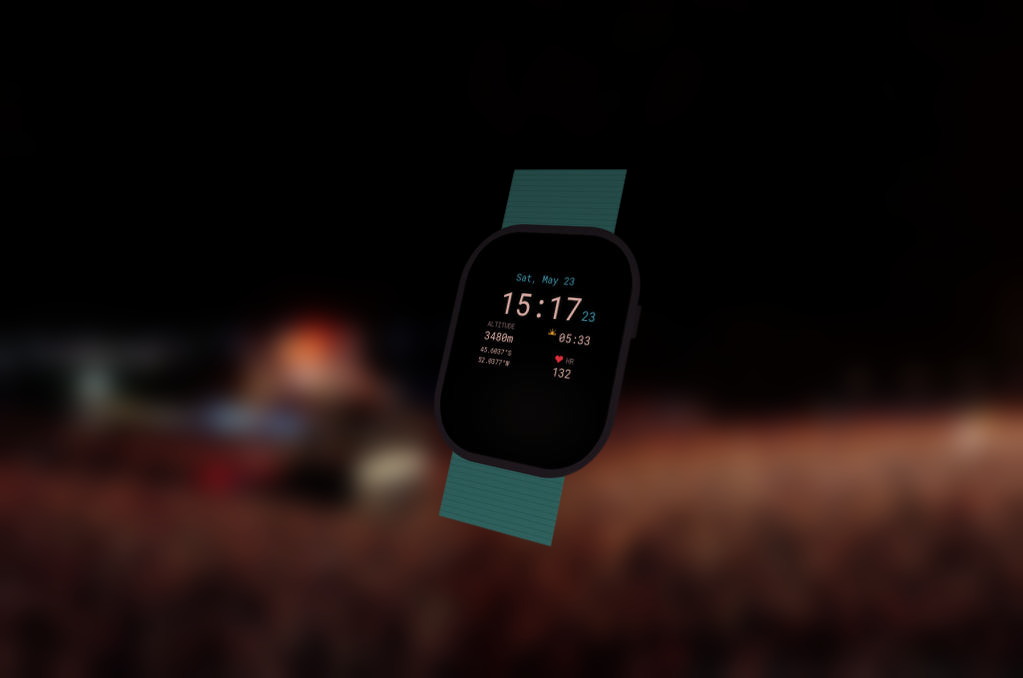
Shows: 15:17:23
